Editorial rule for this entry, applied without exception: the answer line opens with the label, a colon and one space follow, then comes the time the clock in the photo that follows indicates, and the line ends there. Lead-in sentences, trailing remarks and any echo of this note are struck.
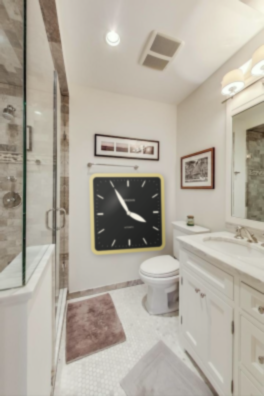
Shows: 3:55
